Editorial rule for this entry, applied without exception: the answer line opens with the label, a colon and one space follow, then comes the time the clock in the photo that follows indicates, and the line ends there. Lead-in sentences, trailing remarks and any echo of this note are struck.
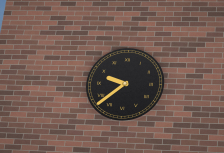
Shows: 9:38
